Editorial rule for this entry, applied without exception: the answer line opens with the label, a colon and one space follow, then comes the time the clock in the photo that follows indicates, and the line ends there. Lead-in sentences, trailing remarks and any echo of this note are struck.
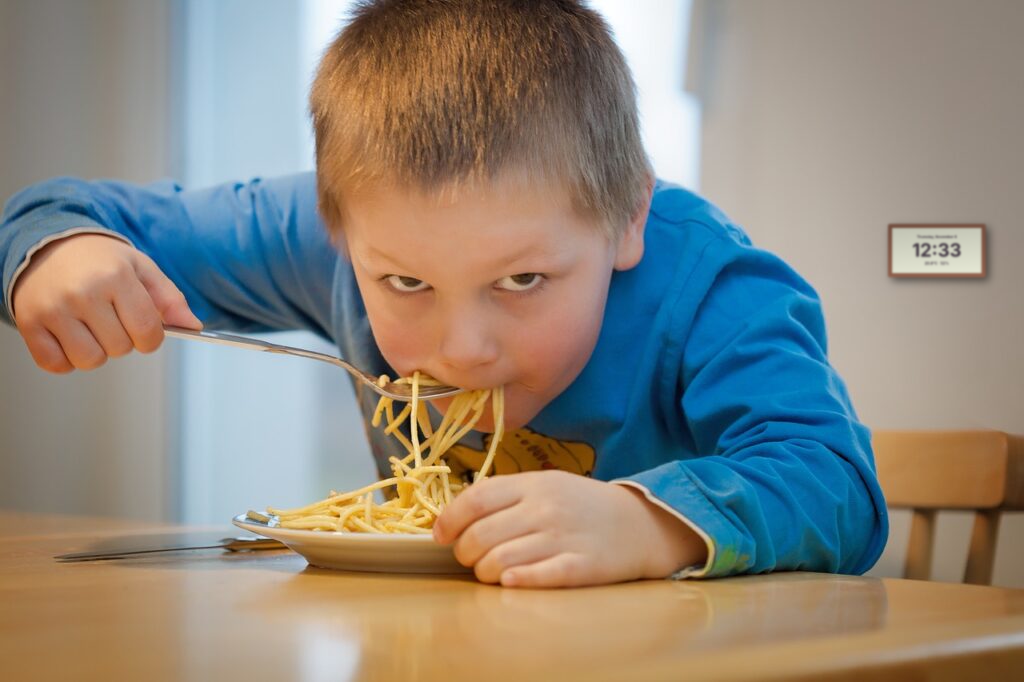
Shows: 12:33
